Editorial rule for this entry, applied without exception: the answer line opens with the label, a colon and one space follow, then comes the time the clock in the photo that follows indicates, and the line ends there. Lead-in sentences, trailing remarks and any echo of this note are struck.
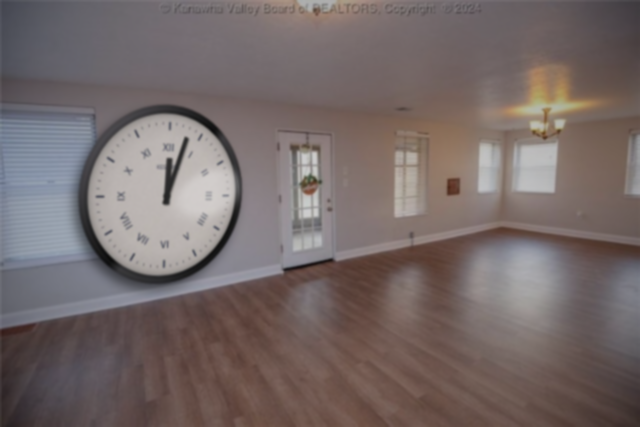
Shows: 12:03
